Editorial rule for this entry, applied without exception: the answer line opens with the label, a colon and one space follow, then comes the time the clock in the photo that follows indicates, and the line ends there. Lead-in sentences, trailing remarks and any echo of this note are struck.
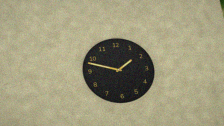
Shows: 1:48
